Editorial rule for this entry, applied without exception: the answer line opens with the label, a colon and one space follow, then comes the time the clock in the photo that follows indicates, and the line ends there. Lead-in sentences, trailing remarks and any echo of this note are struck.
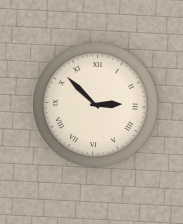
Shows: 2:52
